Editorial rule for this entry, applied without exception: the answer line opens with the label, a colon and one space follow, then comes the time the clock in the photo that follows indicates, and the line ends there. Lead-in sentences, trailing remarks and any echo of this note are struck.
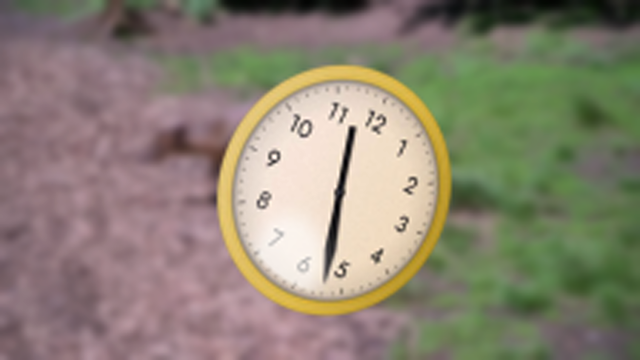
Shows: 11:27
